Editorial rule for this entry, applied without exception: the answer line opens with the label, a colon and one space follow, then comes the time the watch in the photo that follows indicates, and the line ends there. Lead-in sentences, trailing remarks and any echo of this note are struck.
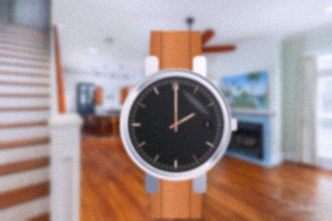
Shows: 2:00
